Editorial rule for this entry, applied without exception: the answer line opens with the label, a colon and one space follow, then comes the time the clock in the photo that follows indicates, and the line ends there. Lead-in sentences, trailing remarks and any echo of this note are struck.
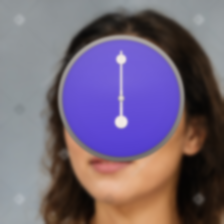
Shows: 6:00
